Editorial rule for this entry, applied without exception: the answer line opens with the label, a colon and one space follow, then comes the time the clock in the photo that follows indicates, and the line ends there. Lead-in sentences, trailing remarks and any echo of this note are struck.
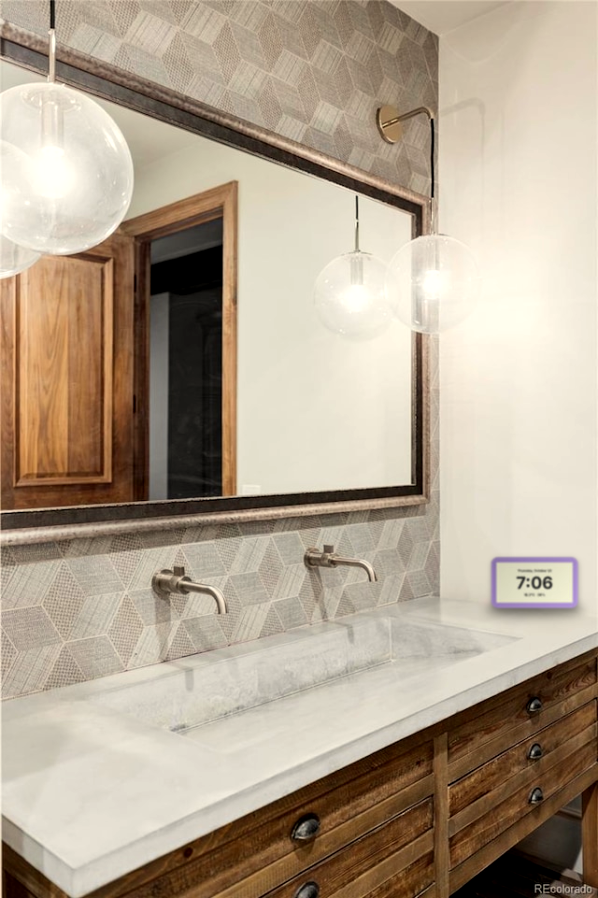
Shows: 7:06
